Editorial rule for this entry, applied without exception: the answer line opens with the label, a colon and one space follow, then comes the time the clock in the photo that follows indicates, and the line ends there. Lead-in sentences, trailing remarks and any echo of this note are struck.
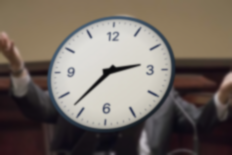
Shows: 2:37
